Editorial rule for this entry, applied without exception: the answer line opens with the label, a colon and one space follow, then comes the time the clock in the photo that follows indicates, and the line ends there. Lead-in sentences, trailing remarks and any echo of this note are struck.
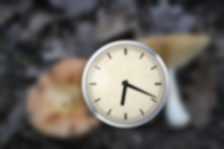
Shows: 6:19
